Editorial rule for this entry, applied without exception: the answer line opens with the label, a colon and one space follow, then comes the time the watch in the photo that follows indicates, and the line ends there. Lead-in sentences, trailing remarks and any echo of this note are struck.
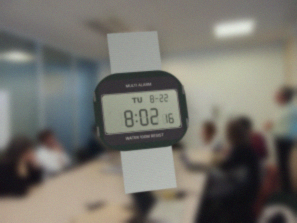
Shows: 8:02:16
